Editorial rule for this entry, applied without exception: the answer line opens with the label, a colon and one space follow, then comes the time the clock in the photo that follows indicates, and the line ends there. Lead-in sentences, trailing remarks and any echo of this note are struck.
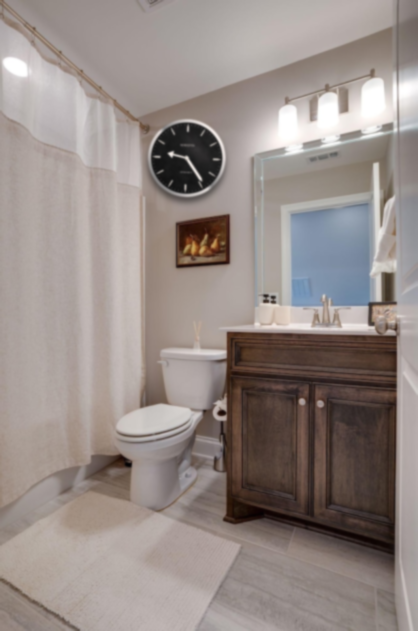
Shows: 9:24
